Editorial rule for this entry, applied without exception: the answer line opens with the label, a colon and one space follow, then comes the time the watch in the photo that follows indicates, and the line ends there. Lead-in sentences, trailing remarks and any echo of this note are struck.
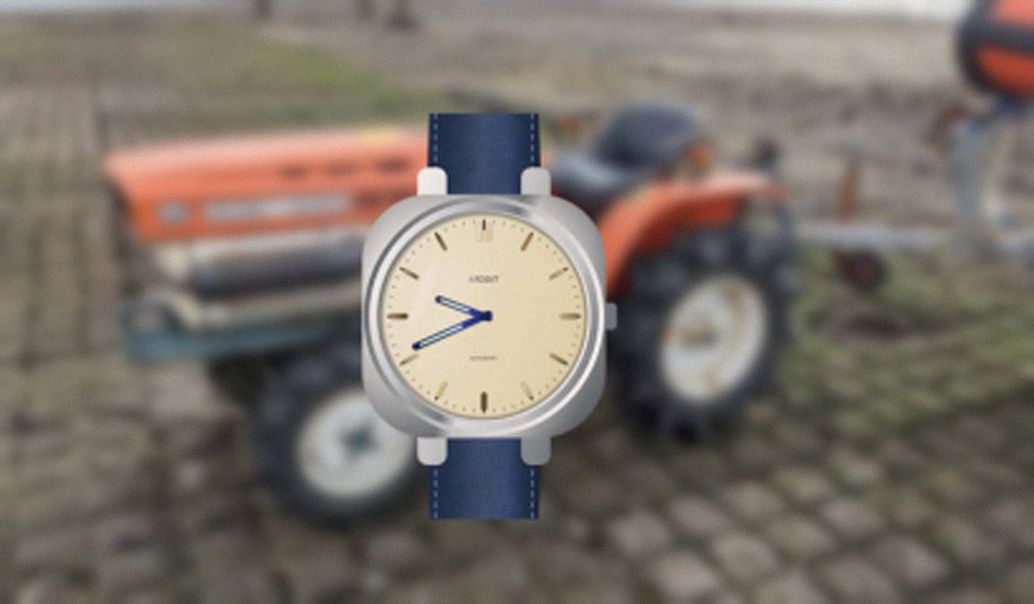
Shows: 9:41
